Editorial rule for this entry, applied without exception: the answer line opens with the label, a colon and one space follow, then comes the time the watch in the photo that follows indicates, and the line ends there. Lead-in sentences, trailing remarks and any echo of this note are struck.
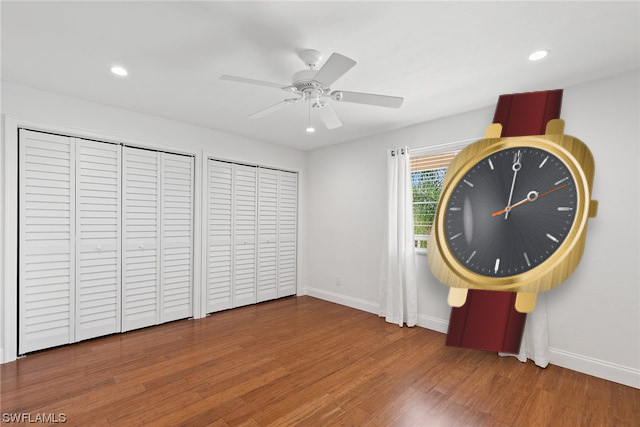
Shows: 2:00:11
